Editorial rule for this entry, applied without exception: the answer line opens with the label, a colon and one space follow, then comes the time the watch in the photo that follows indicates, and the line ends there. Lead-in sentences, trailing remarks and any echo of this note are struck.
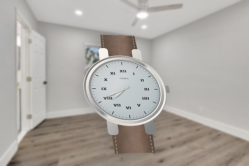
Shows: 7:41
